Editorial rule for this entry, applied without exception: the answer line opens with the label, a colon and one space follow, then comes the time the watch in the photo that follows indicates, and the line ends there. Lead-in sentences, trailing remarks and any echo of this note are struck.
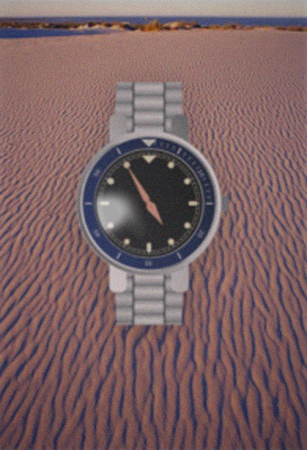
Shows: 4:55
